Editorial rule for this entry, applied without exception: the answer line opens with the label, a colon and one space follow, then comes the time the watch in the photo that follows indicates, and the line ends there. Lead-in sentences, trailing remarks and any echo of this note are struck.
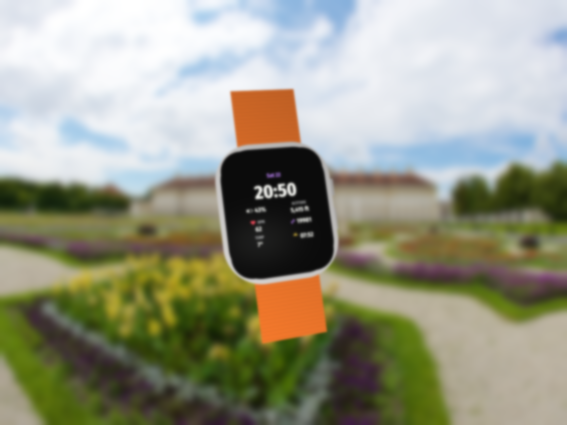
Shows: 20:50
